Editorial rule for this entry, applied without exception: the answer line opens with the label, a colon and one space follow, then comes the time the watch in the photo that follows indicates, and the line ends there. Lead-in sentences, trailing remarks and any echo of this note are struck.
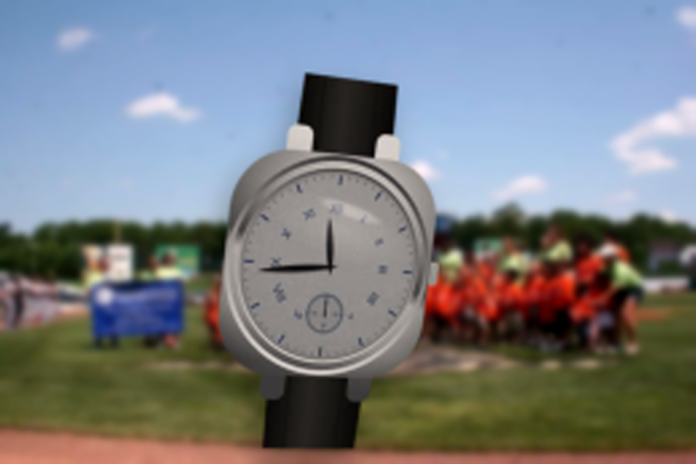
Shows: 11:44
